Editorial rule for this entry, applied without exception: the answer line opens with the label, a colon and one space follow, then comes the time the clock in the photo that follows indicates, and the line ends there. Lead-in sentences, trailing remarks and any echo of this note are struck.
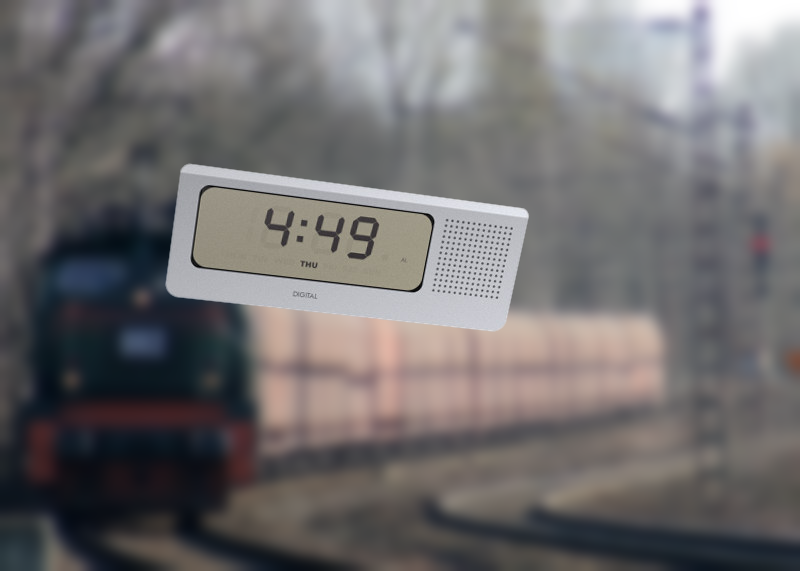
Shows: 4:49
